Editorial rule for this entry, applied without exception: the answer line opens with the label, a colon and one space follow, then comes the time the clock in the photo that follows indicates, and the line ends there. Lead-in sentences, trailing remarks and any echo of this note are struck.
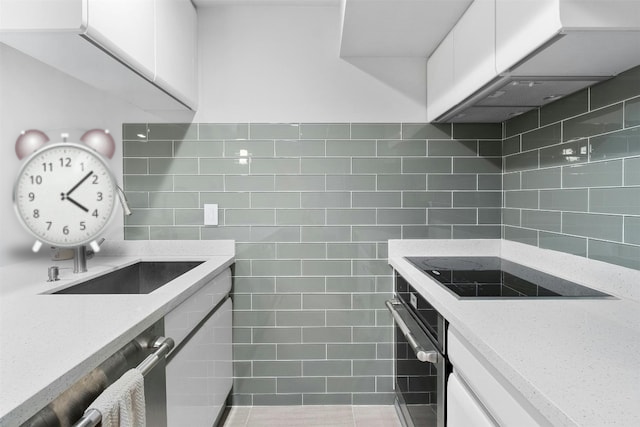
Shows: 4:08
